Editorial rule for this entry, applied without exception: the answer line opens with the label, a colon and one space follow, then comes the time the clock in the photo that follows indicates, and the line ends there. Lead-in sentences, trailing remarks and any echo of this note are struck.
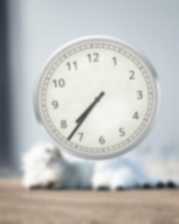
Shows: 7:37
